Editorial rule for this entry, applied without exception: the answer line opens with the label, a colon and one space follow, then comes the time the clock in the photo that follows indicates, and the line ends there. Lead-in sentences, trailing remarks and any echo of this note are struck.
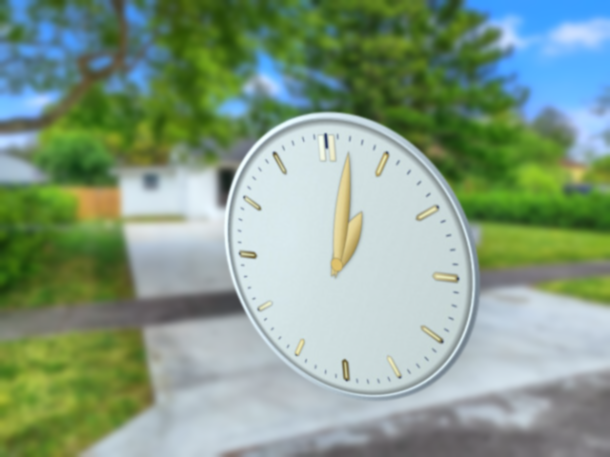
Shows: 1:02
